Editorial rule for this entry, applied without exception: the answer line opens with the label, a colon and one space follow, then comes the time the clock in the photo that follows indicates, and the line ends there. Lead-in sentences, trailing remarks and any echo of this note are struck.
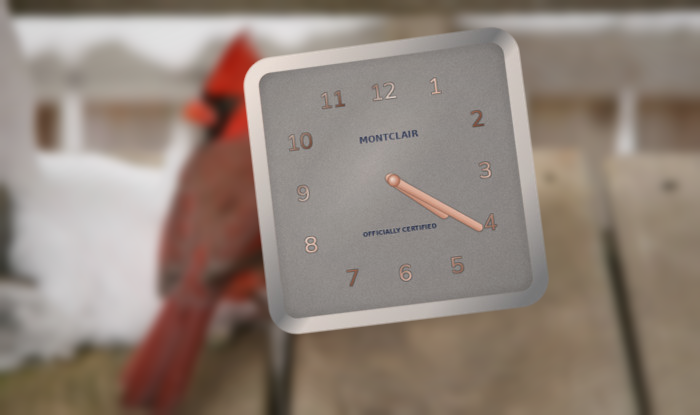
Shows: 4:21
